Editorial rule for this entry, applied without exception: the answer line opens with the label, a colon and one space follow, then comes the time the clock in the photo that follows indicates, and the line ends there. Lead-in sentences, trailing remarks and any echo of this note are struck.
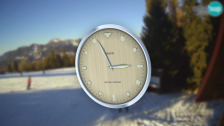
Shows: 2:56
